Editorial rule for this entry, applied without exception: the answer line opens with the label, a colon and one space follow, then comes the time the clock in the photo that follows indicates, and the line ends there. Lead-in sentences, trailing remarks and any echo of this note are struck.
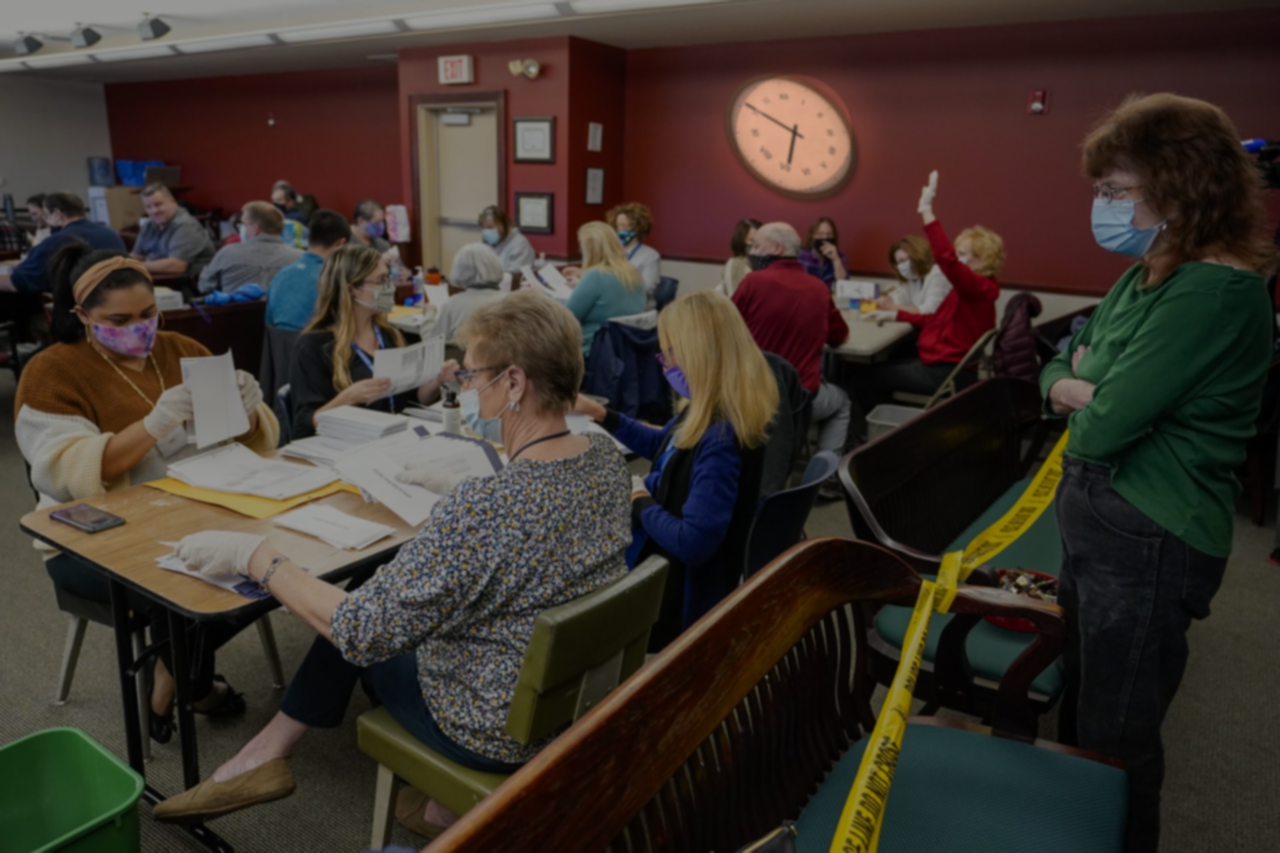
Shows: 6:51
